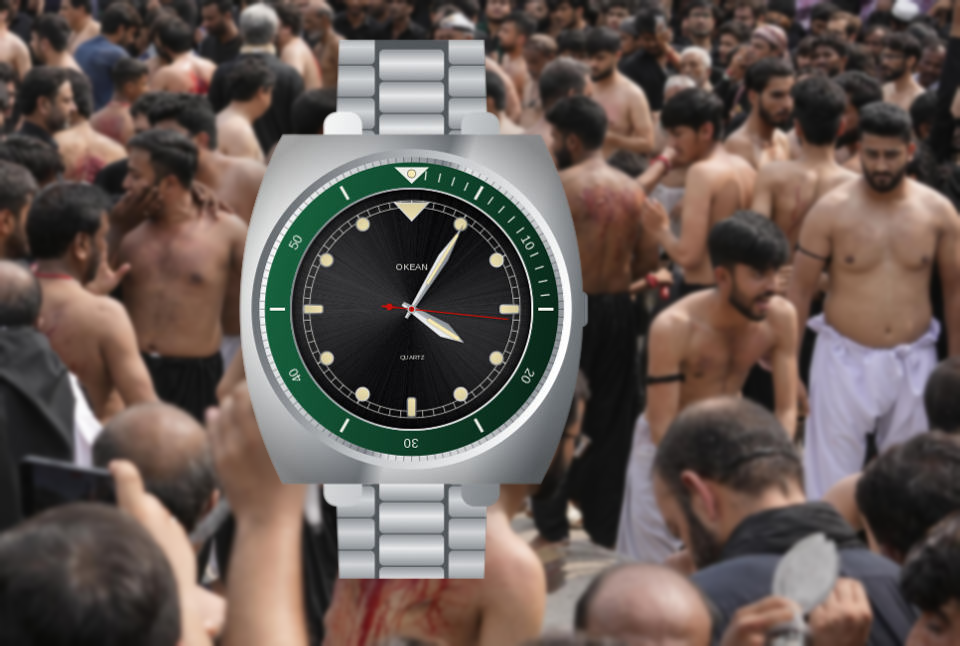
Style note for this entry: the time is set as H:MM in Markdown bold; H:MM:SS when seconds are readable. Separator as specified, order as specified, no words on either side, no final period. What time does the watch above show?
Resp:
**4:05:16**
